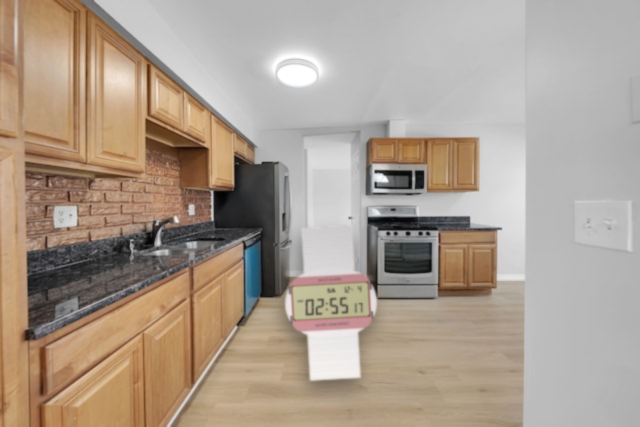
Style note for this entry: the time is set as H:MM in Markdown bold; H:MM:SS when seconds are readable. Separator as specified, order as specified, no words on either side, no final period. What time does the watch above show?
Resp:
**2:55**
